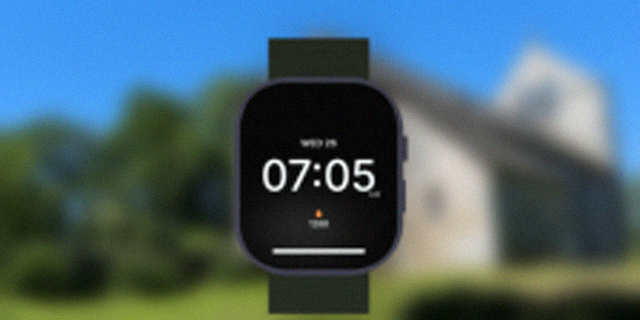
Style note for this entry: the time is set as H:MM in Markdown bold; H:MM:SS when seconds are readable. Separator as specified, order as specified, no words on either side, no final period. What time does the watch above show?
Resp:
**7:05**
